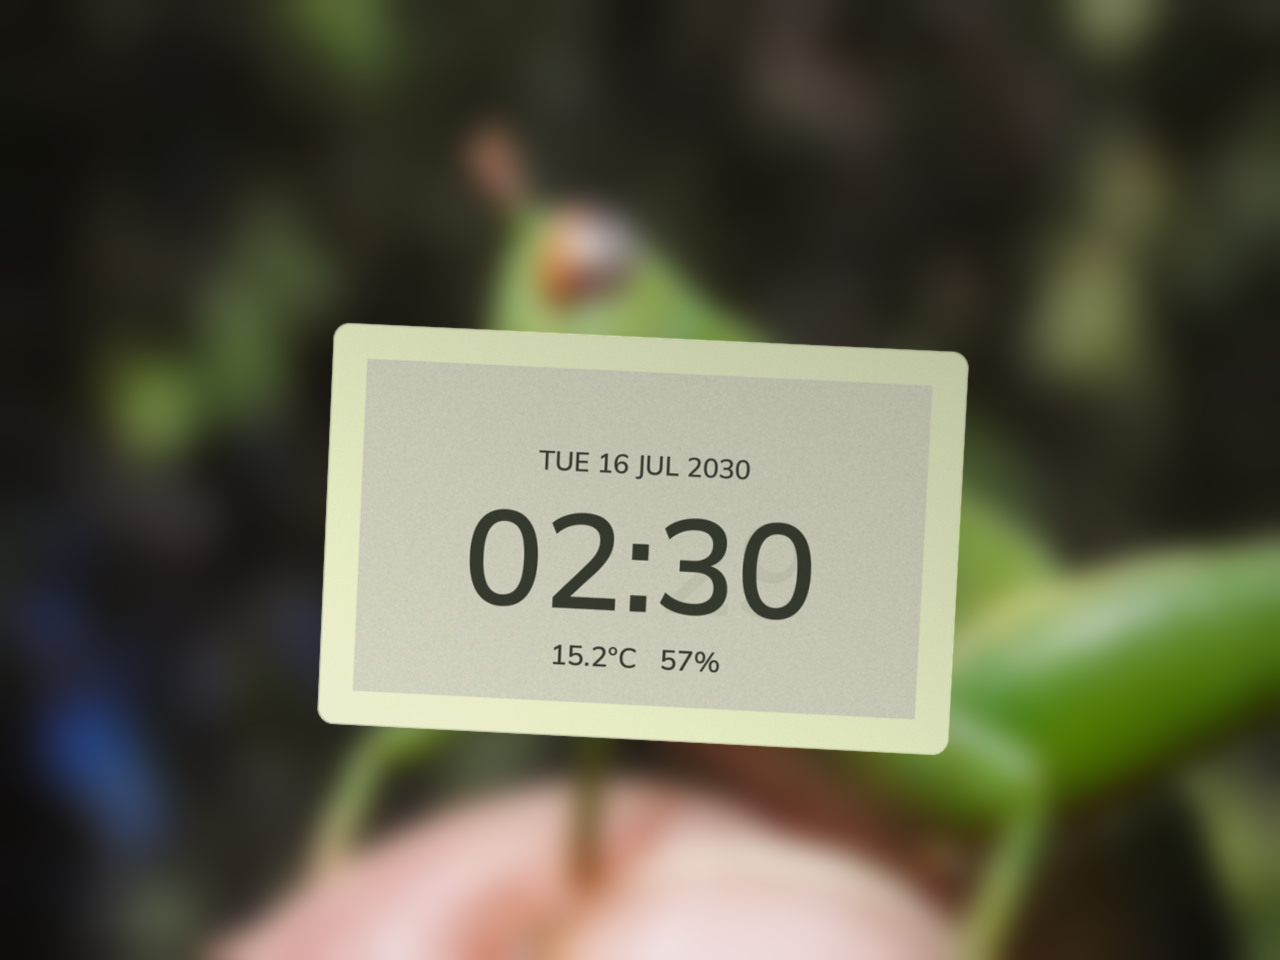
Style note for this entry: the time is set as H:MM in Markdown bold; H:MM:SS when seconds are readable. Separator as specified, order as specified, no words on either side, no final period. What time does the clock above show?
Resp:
**2:30**
